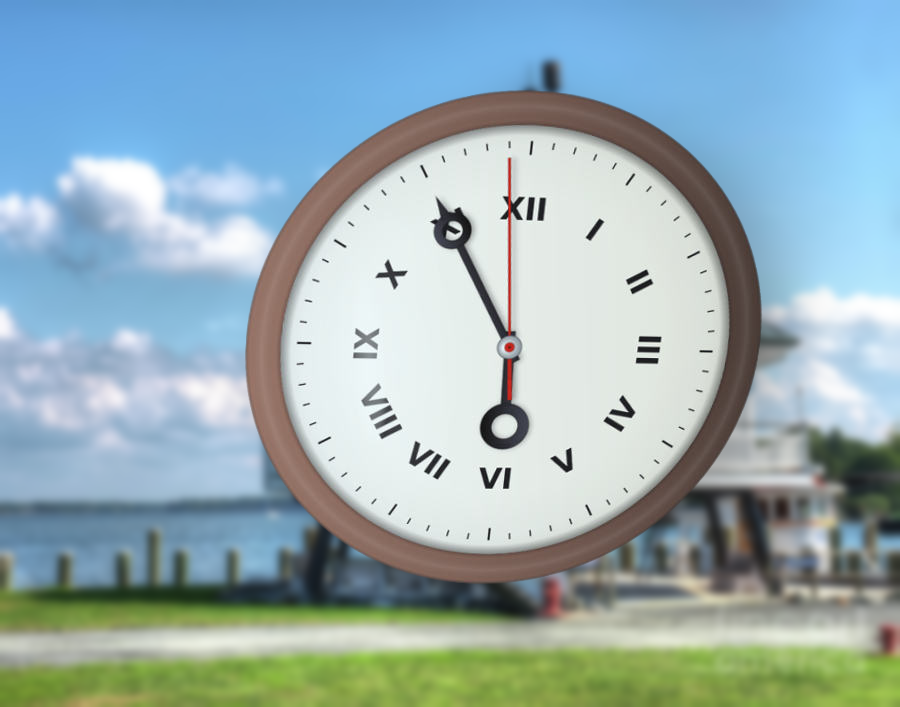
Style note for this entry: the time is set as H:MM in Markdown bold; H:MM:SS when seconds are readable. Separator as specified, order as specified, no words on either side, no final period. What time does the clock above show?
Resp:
**5:54:59**
